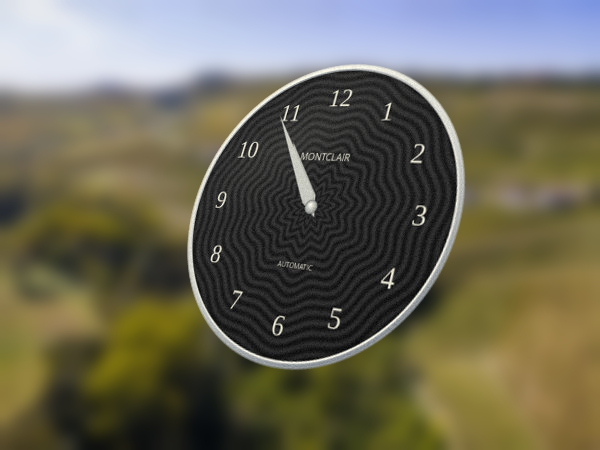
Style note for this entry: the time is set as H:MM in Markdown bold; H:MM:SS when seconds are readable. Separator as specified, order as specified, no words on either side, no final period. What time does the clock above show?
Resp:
**10:54**
